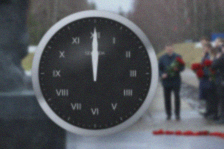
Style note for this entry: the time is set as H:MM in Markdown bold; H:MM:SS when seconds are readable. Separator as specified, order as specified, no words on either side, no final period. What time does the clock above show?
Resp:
**12:00**
